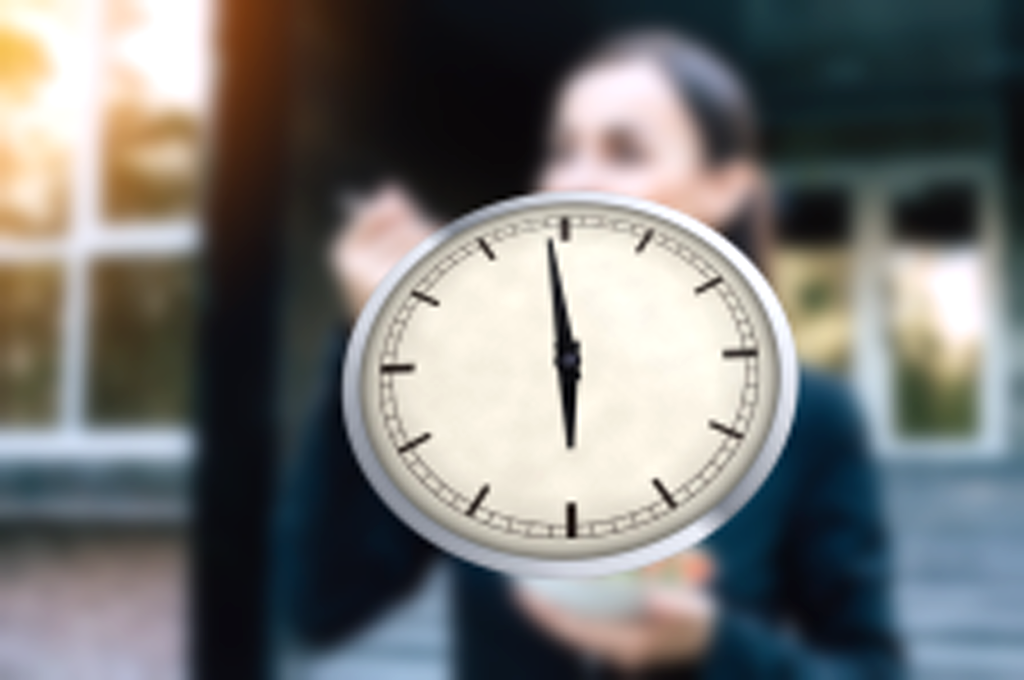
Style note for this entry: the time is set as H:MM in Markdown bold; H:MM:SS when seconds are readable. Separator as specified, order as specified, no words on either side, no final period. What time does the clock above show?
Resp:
**5:59**
